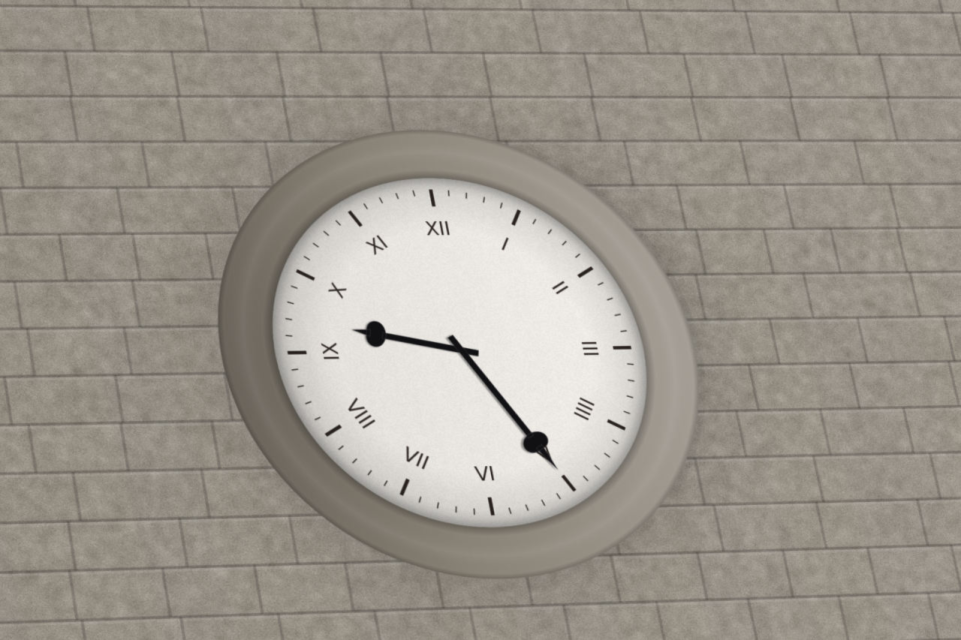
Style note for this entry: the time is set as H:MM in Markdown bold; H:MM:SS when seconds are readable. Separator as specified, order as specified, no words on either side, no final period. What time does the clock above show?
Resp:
**9:25**
